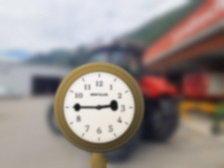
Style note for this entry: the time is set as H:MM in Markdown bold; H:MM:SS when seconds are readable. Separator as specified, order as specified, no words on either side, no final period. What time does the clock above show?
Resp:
**2:45**
